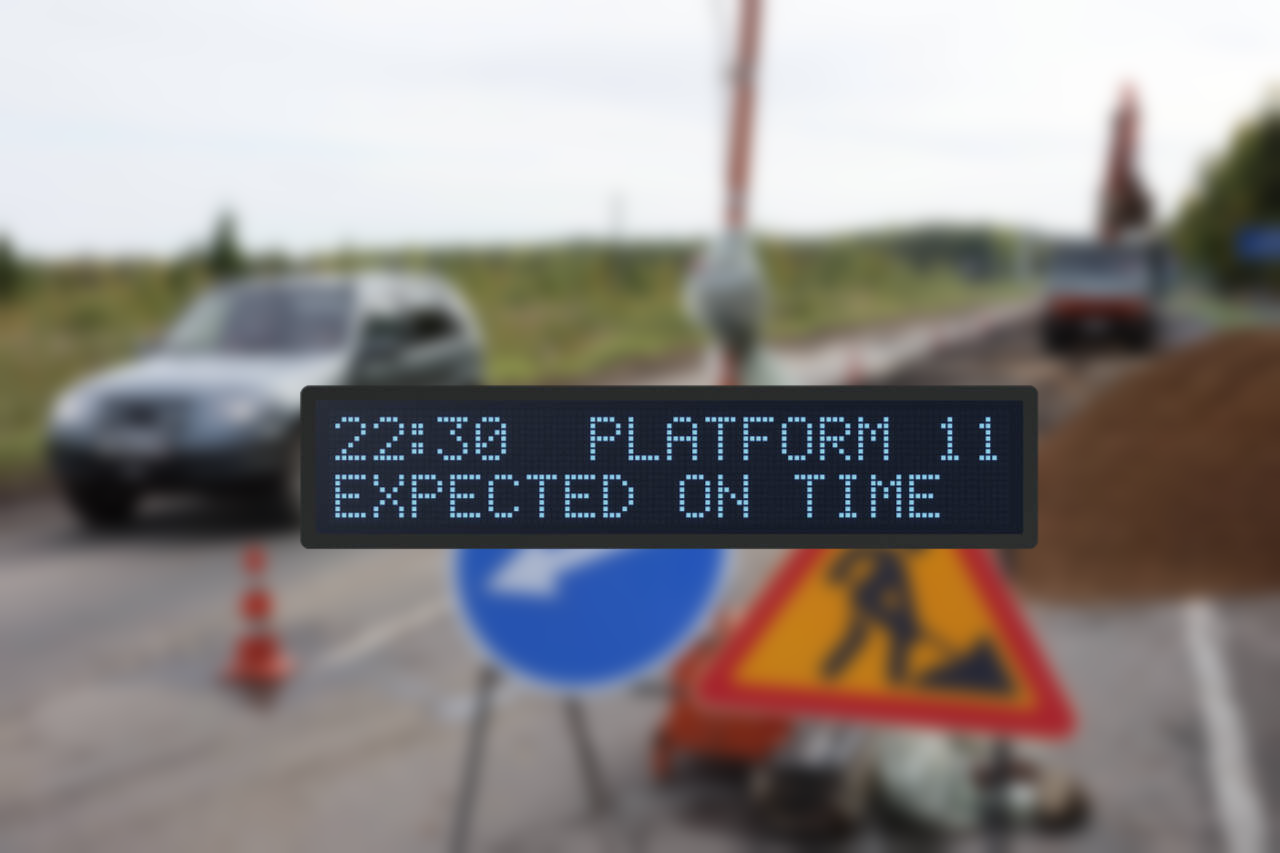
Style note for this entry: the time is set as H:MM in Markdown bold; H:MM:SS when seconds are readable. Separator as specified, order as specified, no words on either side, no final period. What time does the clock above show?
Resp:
**22:30**
